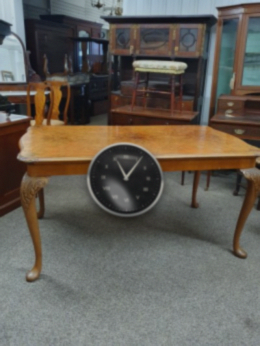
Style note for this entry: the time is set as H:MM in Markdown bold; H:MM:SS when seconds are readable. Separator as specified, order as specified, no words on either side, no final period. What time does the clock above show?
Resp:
**11:06**
